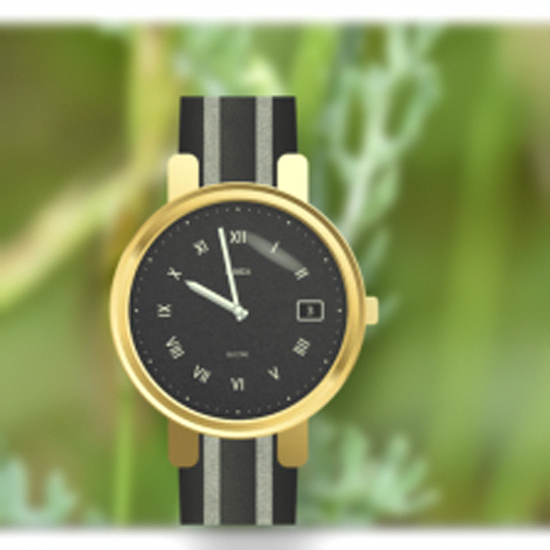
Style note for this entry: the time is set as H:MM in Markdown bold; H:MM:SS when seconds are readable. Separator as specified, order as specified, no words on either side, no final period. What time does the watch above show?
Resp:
**9:58**
